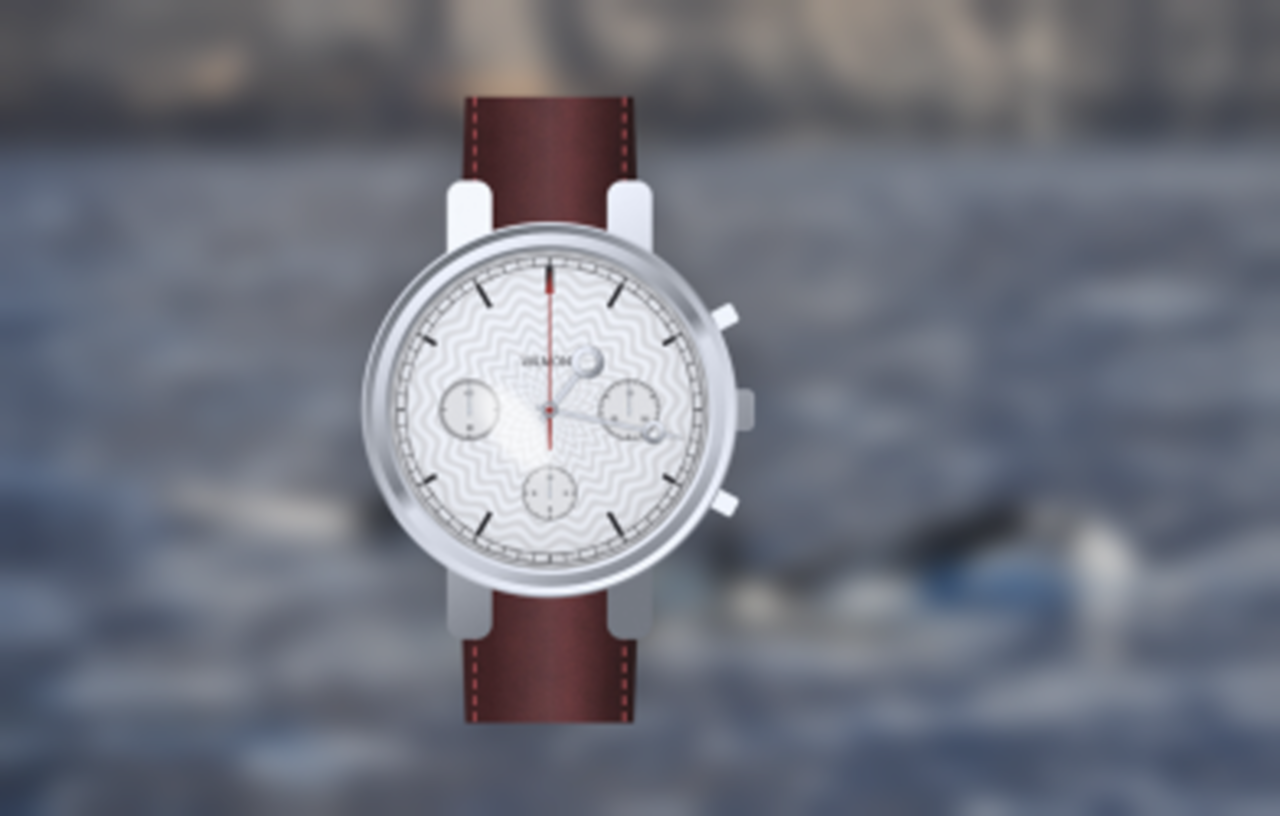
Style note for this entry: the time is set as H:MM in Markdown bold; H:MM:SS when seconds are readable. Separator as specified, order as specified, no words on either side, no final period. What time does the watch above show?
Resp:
**1:17**
